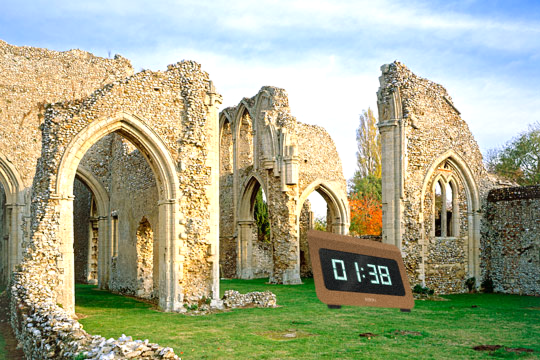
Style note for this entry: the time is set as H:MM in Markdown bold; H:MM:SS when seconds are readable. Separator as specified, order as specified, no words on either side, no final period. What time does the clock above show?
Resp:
**1:38**
